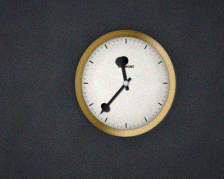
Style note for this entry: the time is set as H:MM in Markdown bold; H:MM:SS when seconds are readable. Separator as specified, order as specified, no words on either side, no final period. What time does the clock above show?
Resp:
**11:37**
